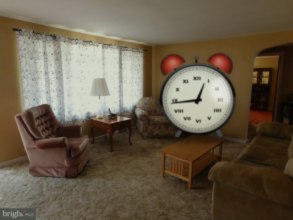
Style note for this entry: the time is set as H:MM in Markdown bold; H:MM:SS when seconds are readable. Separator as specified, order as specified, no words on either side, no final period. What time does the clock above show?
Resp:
**12:44**
